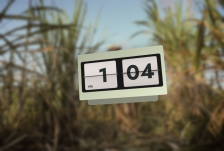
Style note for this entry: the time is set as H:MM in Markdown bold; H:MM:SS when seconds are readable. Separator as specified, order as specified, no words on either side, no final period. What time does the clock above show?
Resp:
**1:04**
